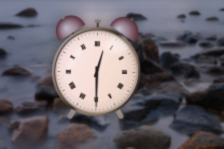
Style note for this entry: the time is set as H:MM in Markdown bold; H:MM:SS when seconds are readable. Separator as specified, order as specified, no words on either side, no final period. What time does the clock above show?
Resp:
**12:30**
